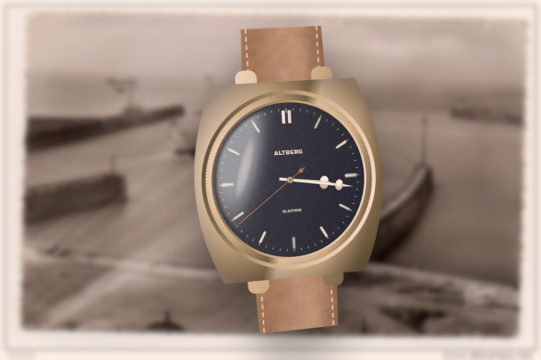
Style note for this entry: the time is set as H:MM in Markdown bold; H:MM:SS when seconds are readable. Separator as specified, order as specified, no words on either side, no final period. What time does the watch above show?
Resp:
**3:16:39**
